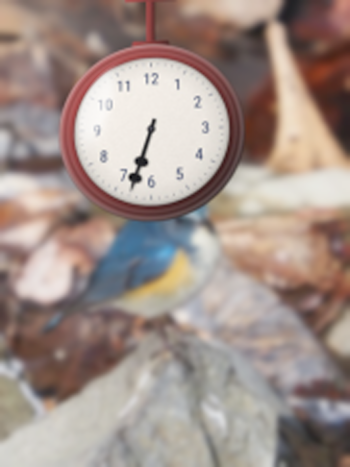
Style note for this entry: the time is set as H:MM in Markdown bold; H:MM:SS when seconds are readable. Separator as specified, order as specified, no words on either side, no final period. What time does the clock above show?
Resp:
**6:33**
